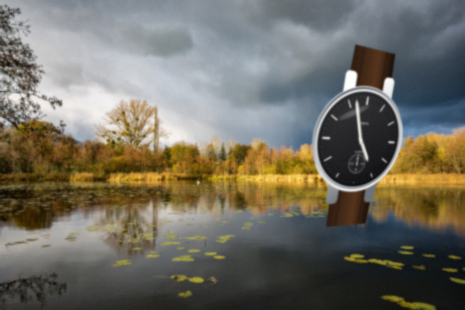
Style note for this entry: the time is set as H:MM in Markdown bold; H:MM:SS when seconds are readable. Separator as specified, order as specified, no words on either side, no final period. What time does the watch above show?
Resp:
**4:57**
